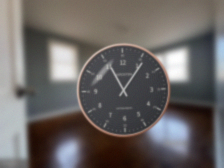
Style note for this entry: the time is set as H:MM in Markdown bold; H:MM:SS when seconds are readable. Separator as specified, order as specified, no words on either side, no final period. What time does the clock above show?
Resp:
**11:06**
